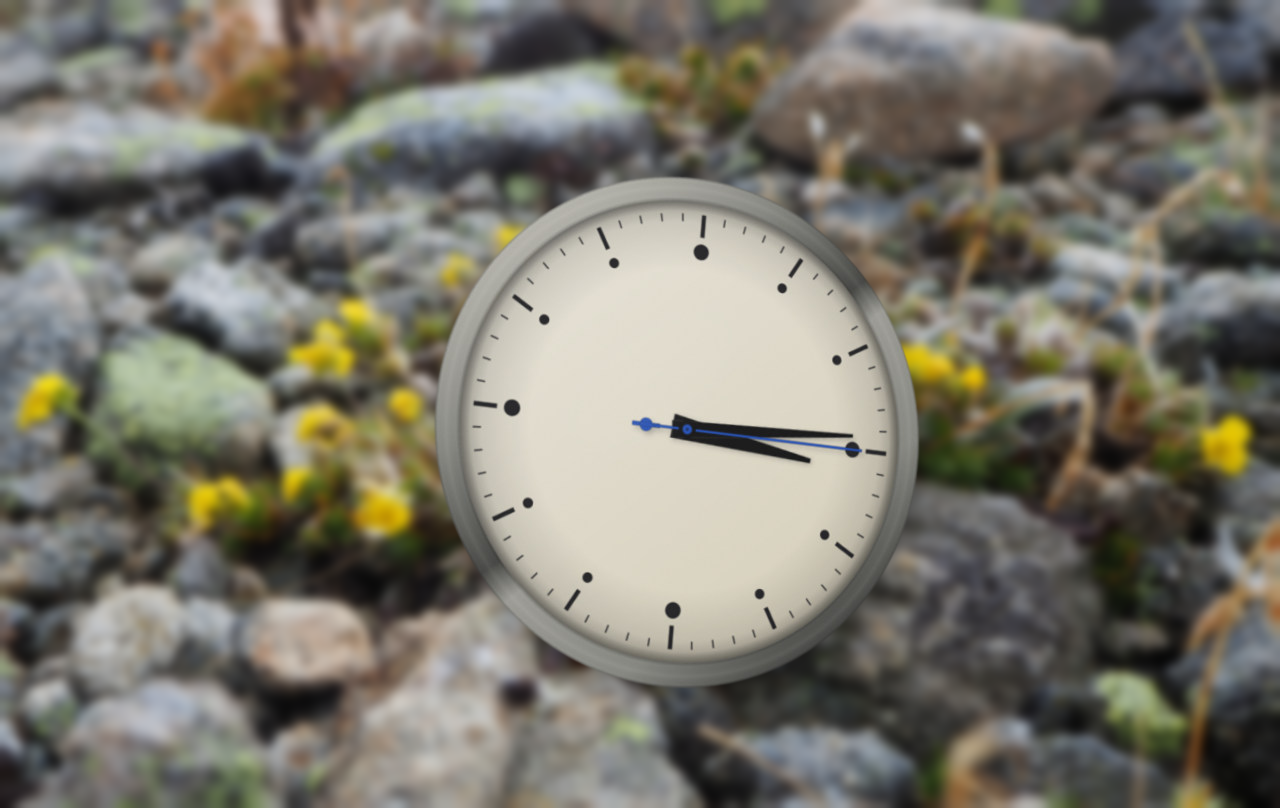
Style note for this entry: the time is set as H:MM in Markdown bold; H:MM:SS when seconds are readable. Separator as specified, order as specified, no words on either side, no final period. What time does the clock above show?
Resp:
**3:14:15**
